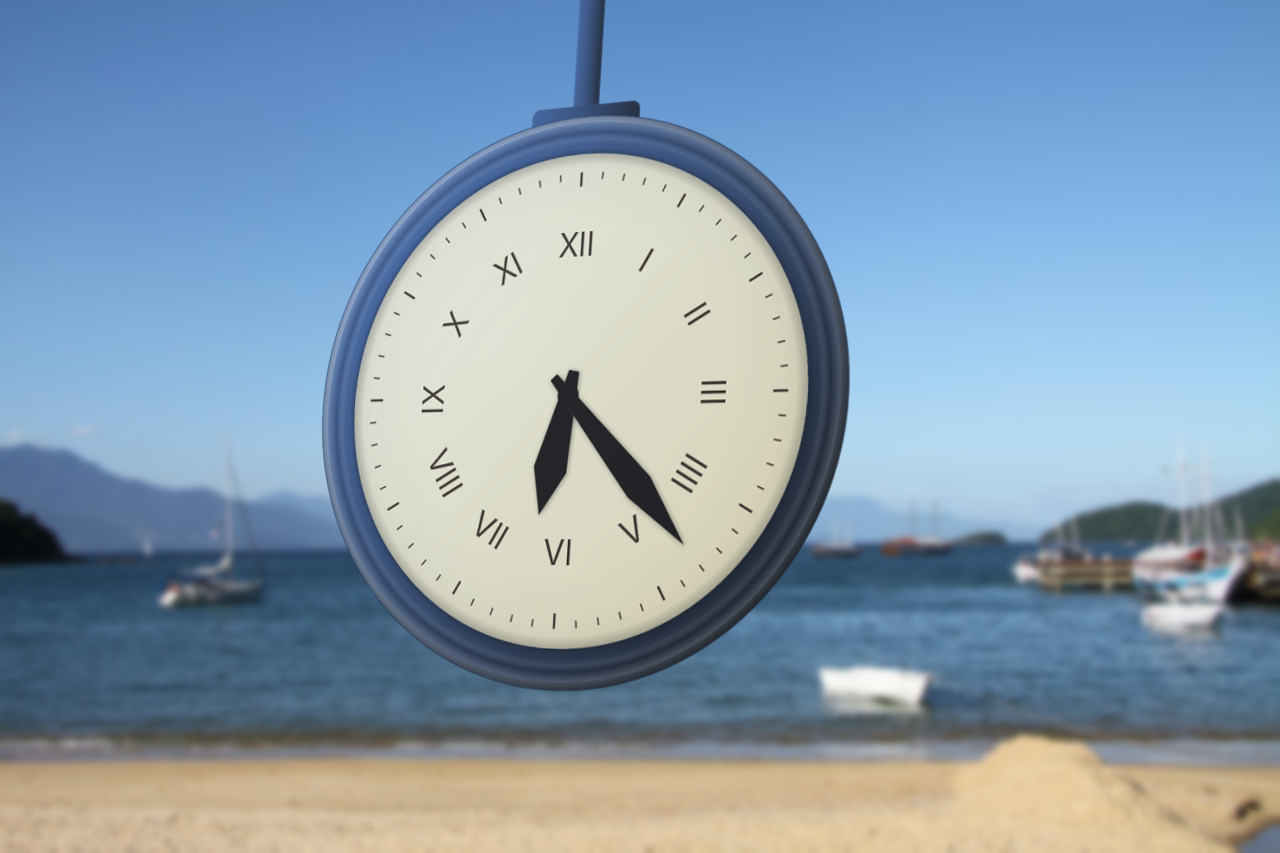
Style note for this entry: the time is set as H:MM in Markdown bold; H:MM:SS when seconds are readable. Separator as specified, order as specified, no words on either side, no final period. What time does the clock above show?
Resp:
**6:23**
